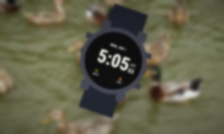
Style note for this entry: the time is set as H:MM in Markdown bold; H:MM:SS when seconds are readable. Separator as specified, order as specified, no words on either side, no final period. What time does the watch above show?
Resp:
**5:05**
